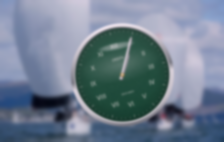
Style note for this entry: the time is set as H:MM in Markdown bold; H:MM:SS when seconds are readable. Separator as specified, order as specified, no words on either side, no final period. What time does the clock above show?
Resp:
**1:05**
